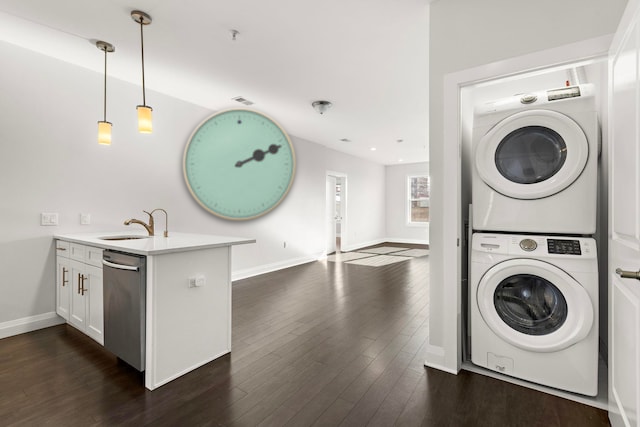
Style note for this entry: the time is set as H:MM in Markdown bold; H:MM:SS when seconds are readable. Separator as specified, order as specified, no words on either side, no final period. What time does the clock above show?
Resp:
**2:11**
